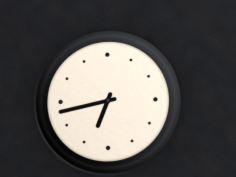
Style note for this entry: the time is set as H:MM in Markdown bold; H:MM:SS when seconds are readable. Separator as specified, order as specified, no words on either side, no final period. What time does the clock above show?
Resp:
**6:43**
